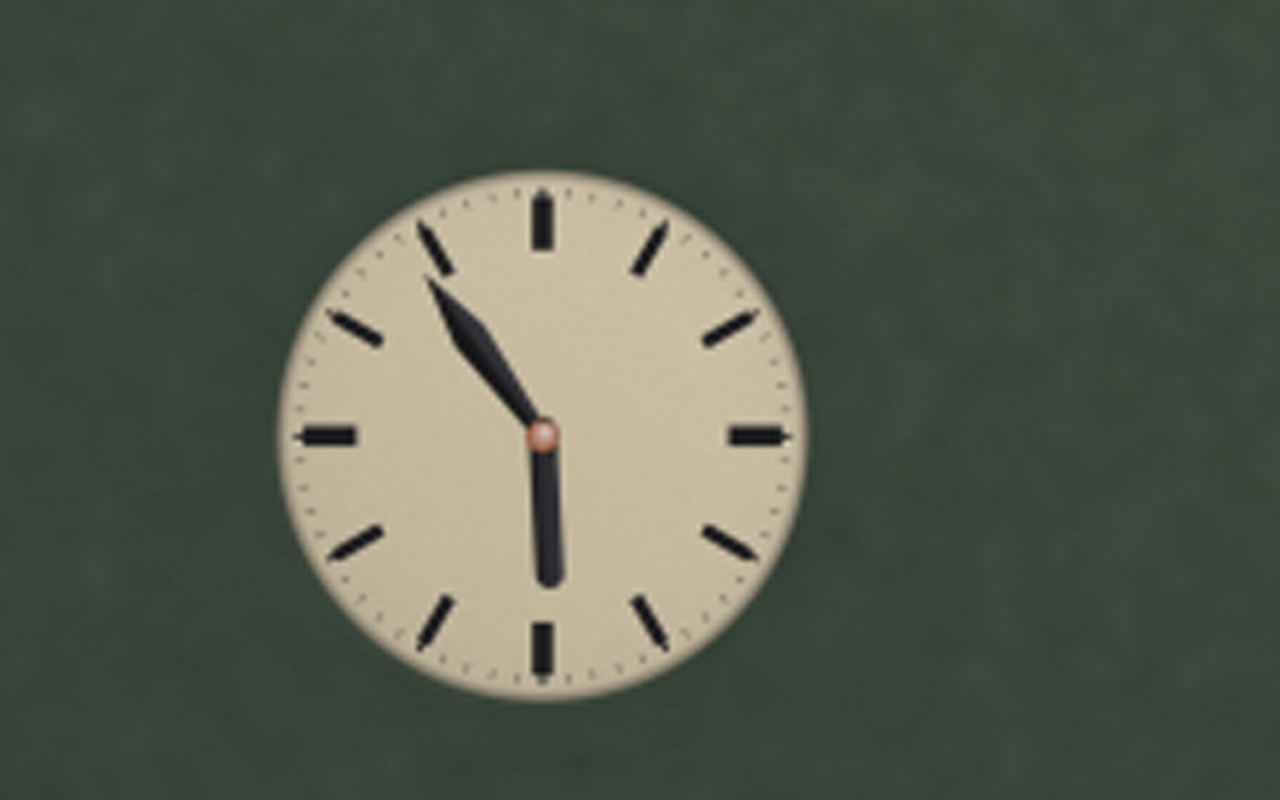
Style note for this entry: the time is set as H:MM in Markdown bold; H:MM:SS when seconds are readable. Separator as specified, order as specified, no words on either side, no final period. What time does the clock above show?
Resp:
**5:54**
